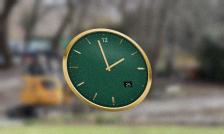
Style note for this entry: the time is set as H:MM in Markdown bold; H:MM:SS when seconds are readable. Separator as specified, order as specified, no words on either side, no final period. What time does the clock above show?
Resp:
**1:58**
